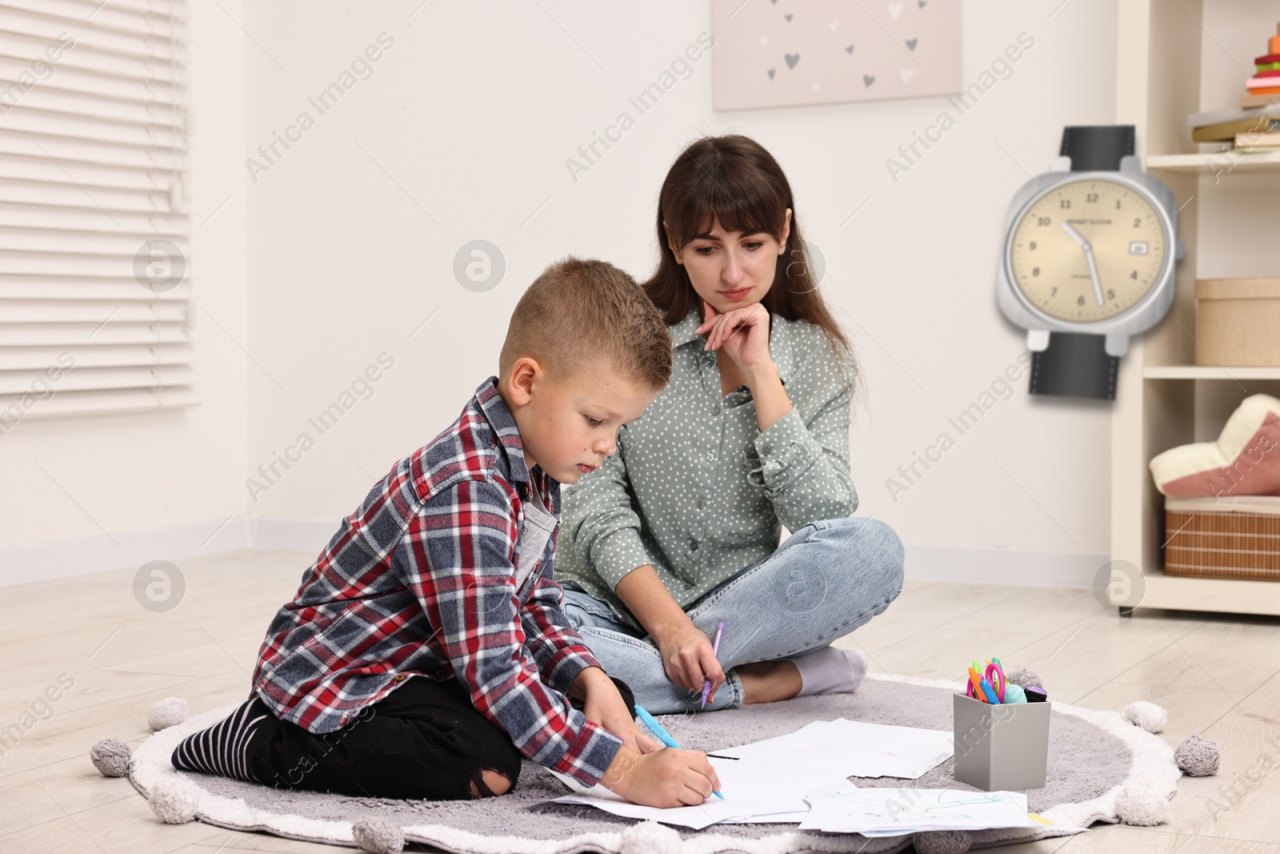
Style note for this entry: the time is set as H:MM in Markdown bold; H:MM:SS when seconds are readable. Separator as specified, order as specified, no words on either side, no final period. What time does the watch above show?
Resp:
**10:27**
